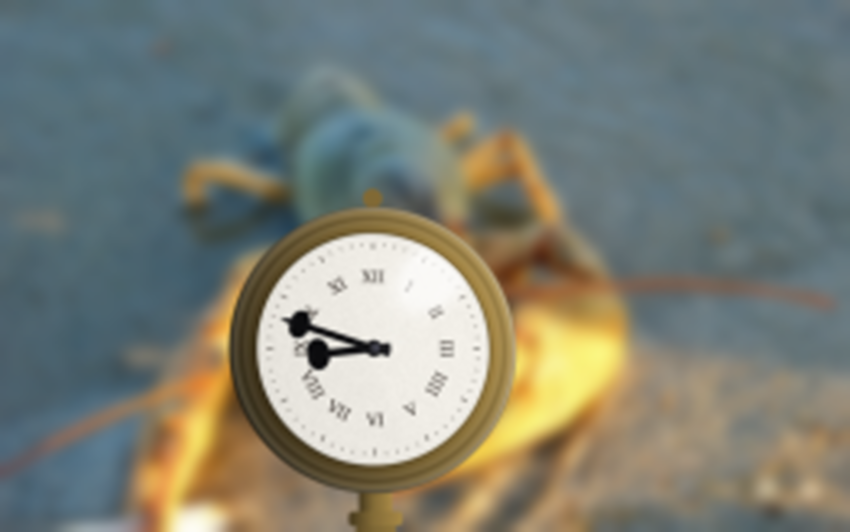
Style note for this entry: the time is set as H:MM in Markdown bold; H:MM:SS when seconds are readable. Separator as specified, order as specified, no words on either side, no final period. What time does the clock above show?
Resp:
**8:48**
